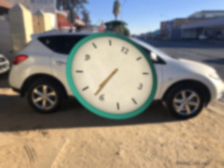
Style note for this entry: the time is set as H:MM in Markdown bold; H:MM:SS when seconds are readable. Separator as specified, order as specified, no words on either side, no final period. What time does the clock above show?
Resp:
**6:32**
